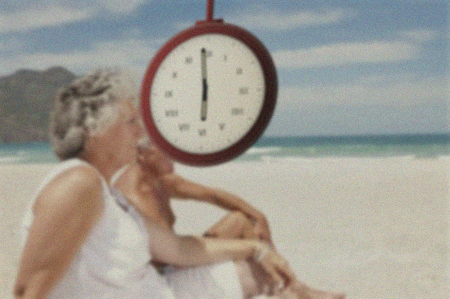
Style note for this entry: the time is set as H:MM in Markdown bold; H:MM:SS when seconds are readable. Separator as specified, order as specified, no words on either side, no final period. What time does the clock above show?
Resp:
**5:59**
